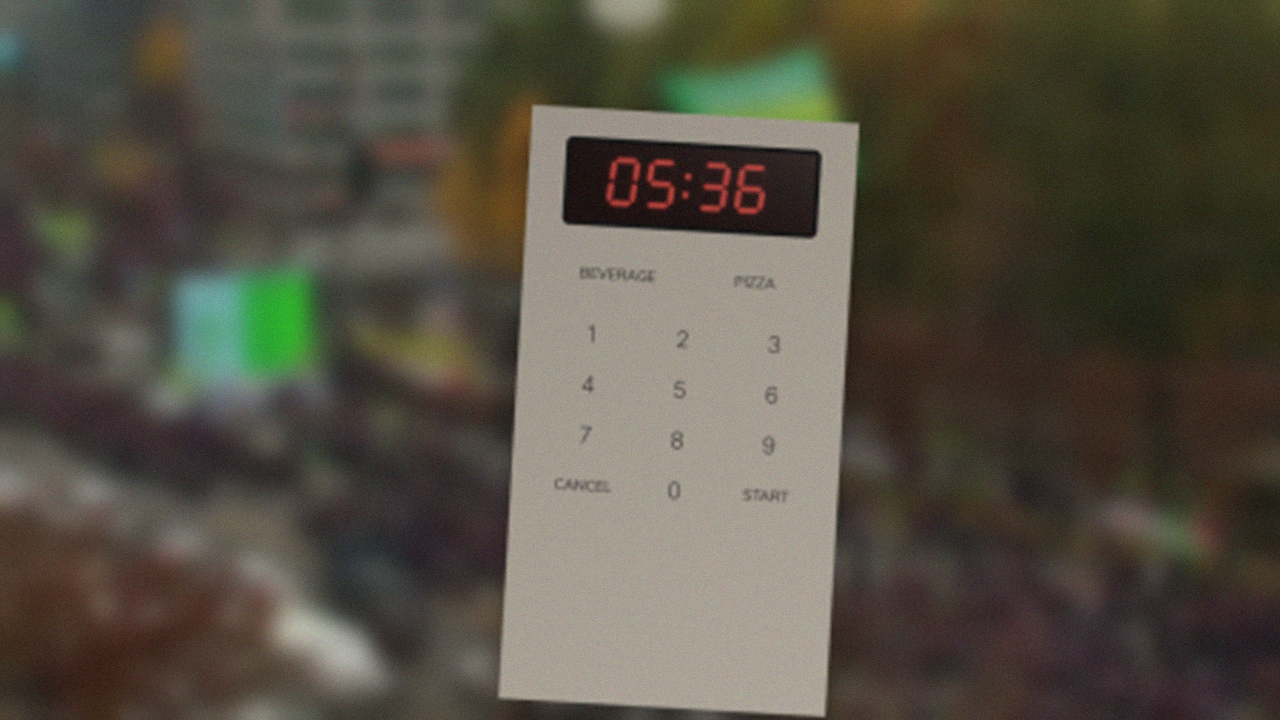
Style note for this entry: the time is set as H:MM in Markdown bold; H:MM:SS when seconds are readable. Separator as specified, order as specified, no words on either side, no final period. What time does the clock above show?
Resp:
**5:36**
